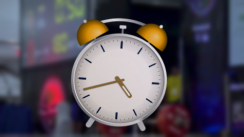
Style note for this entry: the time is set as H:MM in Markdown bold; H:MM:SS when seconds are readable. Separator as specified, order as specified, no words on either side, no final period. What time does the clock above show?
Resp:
**4:42**
